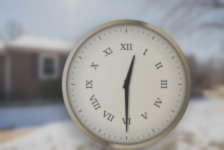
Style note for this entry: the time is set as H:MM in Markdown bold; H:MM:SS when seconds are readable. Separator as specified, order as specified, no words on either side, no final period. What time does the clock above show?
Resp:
**12:30**
